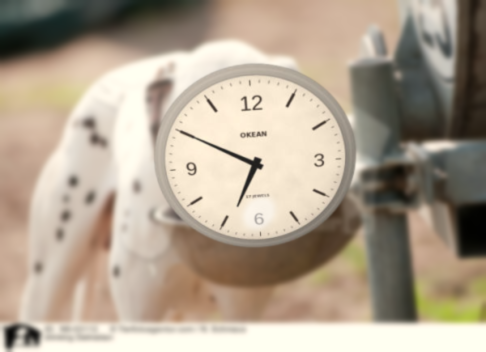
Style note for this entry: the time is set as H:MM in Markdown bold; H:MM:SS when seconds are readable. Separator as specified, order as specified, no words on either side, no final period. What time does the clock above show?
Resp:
**6:50**
